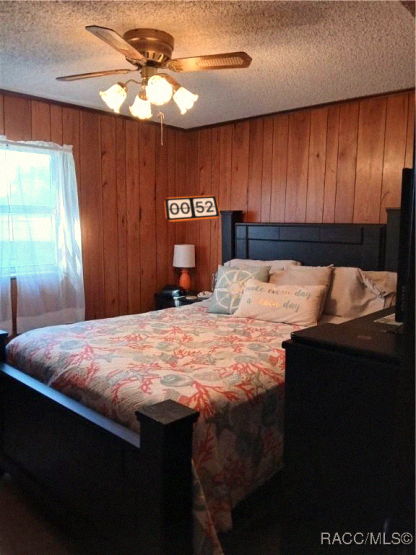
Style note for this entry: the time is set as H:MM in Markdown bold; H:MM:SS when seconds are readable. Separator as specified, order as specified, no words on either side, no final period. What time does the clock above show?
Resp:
**0:52**
